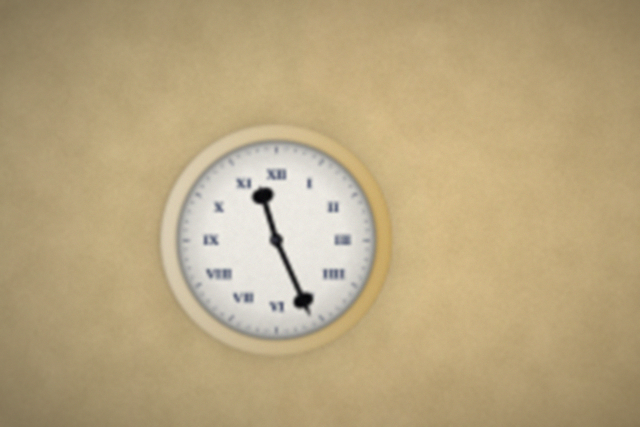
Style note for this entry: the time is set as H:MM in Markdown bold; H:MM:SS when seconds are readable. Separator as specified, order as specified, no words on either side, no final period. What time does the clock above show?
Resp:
**11:26**
